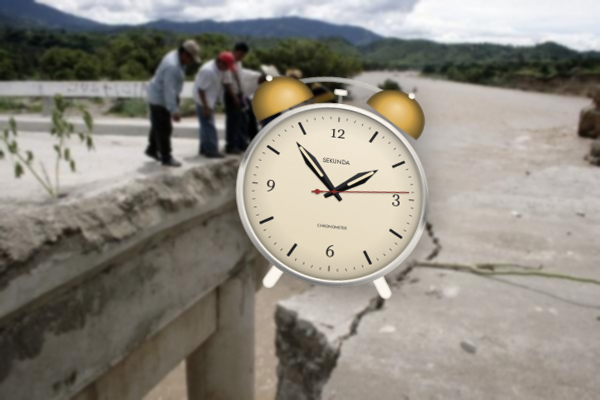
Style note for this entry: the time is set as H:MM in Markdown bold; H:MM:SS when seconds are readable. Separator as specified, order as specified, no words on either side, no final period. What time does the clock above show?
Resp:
**1:53:14**
